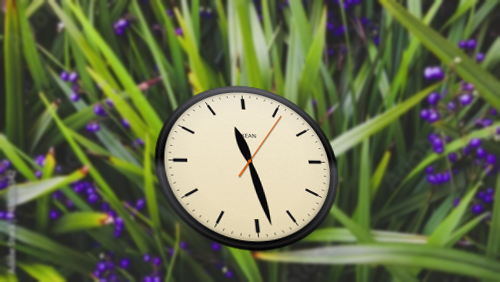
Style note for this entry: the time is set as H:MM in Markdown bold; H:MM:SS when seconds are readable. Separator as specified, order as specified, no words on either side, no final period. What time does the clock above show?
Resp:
**11:28:06**
